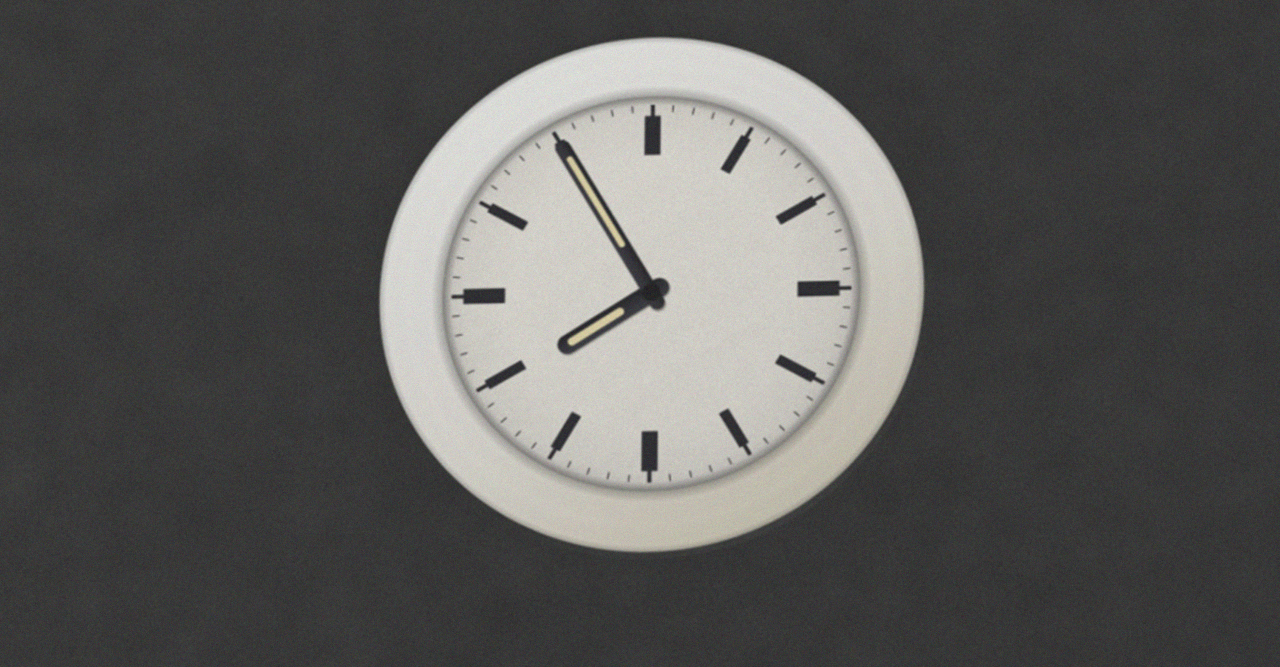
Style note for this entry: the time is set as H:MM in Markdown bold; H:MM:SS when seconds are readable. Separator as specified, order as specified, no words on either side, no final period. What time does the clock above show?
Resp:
**7:55**
